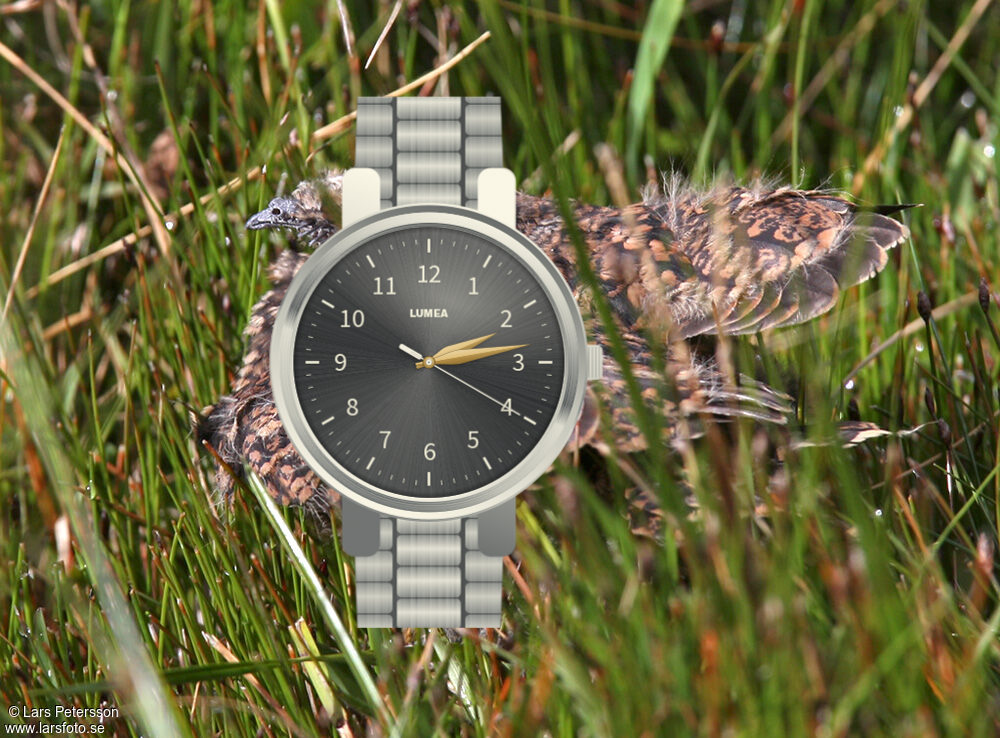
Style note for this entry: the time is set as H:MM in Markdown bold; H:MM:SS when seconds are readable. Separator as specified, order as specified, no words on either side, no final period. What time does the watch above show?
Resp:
**2:13:20**
